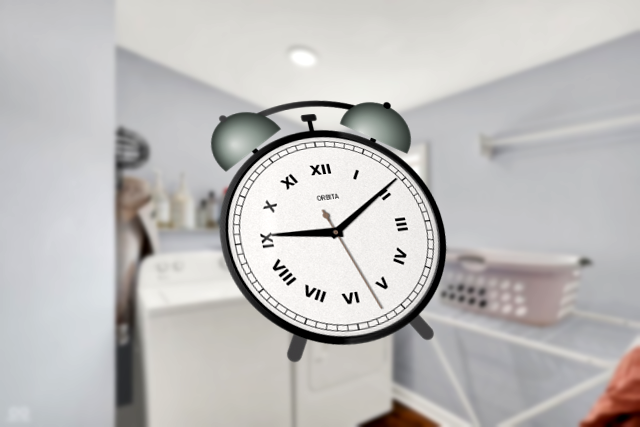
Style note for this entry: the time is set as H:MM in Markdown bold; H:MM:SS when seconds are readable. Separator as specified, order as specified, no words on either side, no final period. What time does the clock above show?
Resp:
**9:09:27**
